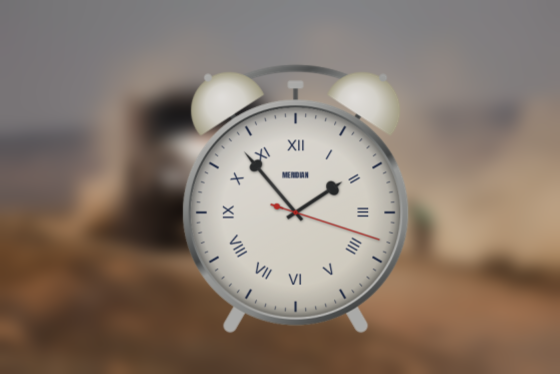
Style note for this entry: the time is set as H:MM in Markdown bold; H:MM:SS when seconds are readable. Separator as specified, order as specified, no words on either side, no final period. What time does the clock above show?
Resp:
**1:53:18**
